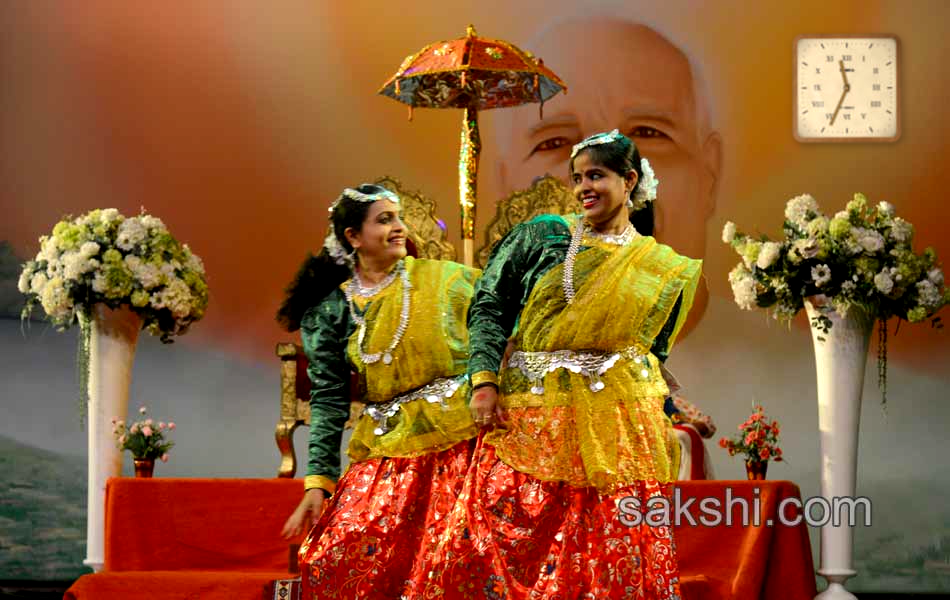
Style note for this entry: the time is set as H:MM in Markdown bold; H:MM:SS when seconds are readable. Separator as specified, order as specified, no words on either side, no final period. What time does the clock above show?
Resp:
**11:34**
